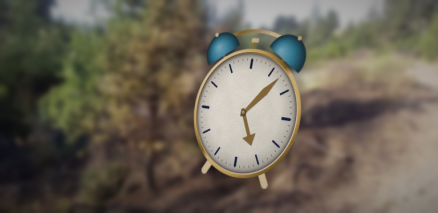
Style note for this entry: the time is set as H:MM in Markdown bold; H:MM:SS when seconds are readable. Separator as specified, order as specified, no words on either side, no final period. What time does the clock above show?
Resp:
**5:07**
